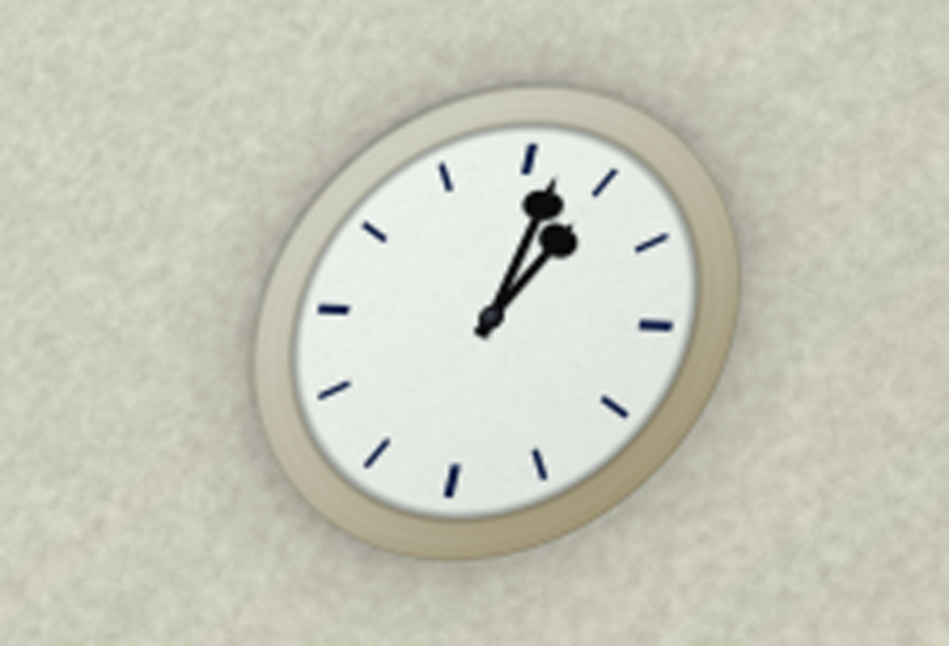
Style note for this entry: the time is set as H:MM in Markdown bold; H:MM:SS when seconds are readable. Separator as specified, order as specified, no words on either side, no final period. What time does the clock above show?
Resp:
**1:02**
